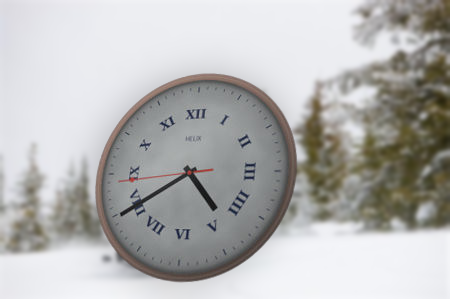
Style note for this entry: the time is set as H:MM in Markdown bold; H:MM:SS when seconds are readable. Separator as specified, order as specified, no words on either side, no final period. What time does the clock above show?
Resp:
**4:39:44**
